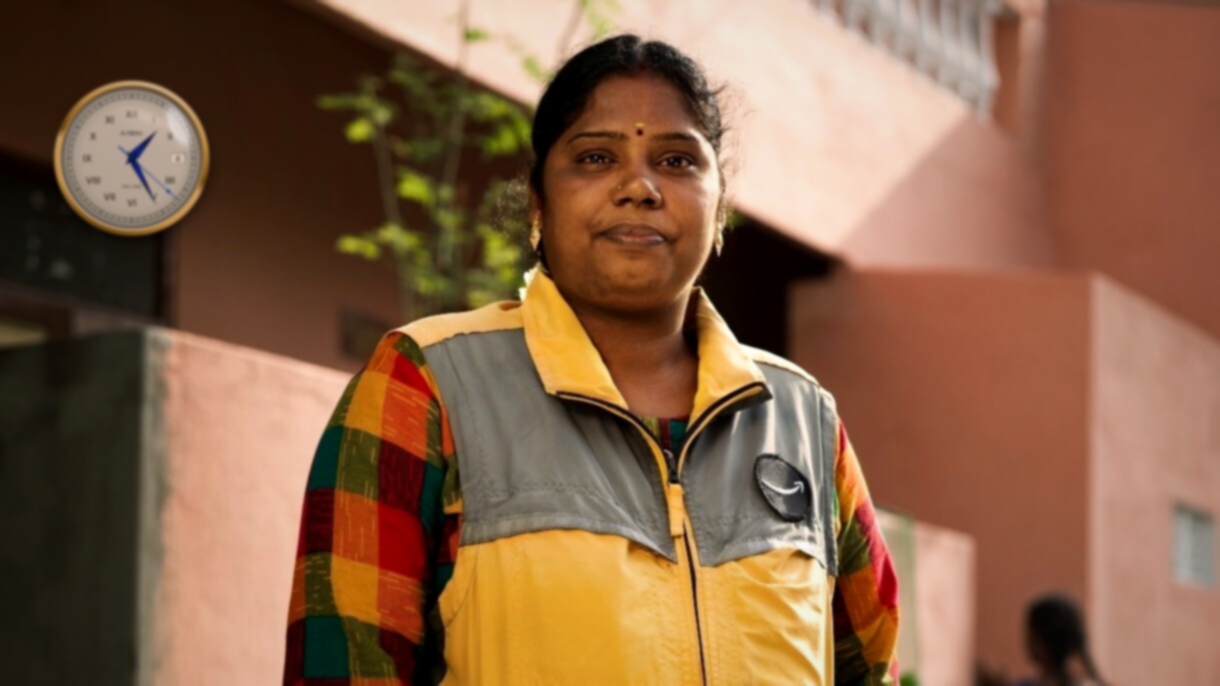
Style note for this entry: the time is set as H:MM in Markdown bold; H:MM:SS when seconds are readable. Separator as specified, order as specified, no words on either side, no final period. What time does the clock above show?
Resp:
**1:25:22**
